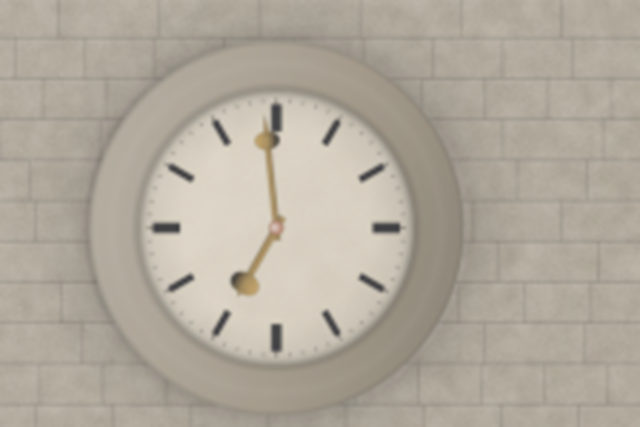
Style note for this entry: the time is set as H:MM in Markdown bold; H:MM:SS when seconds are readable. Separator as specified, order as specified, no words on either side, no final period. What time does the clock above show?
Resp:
**6:59**
